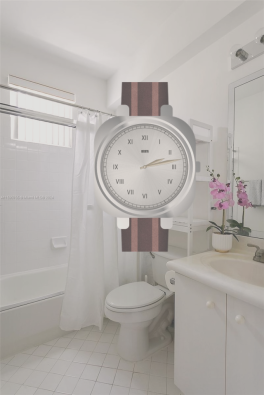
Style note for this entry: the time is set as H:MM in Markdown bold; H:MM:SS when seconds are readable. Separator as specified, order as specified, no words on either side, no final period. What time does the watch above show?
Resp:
**2:13**
